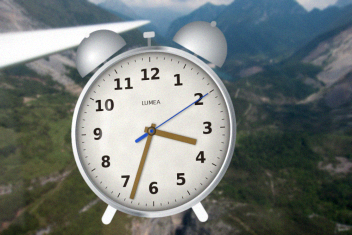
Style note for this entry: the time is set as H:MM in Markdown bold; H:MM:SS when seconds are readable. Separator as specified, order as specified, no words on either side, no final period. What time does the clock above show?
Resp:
**3:33:10**
